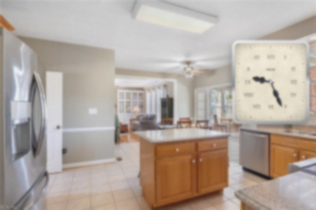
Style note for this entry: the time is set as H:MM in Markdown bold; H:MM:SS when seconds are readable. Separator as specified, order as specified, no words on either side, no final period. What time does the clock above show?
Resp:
**9:26**
